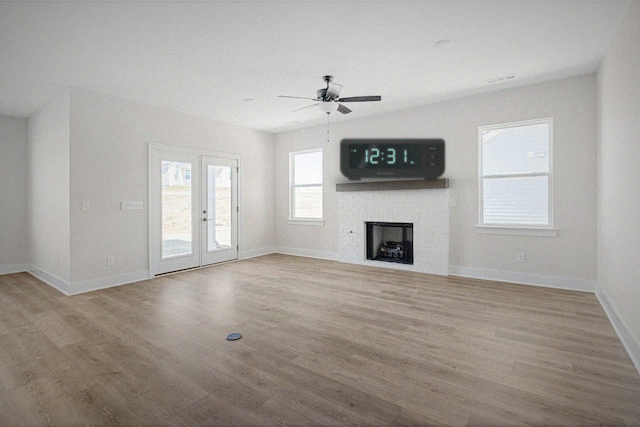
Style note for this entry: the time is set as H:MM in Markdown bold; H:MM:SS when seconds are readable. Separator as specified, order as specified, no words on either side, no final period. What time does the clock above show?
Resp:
**12:31**
